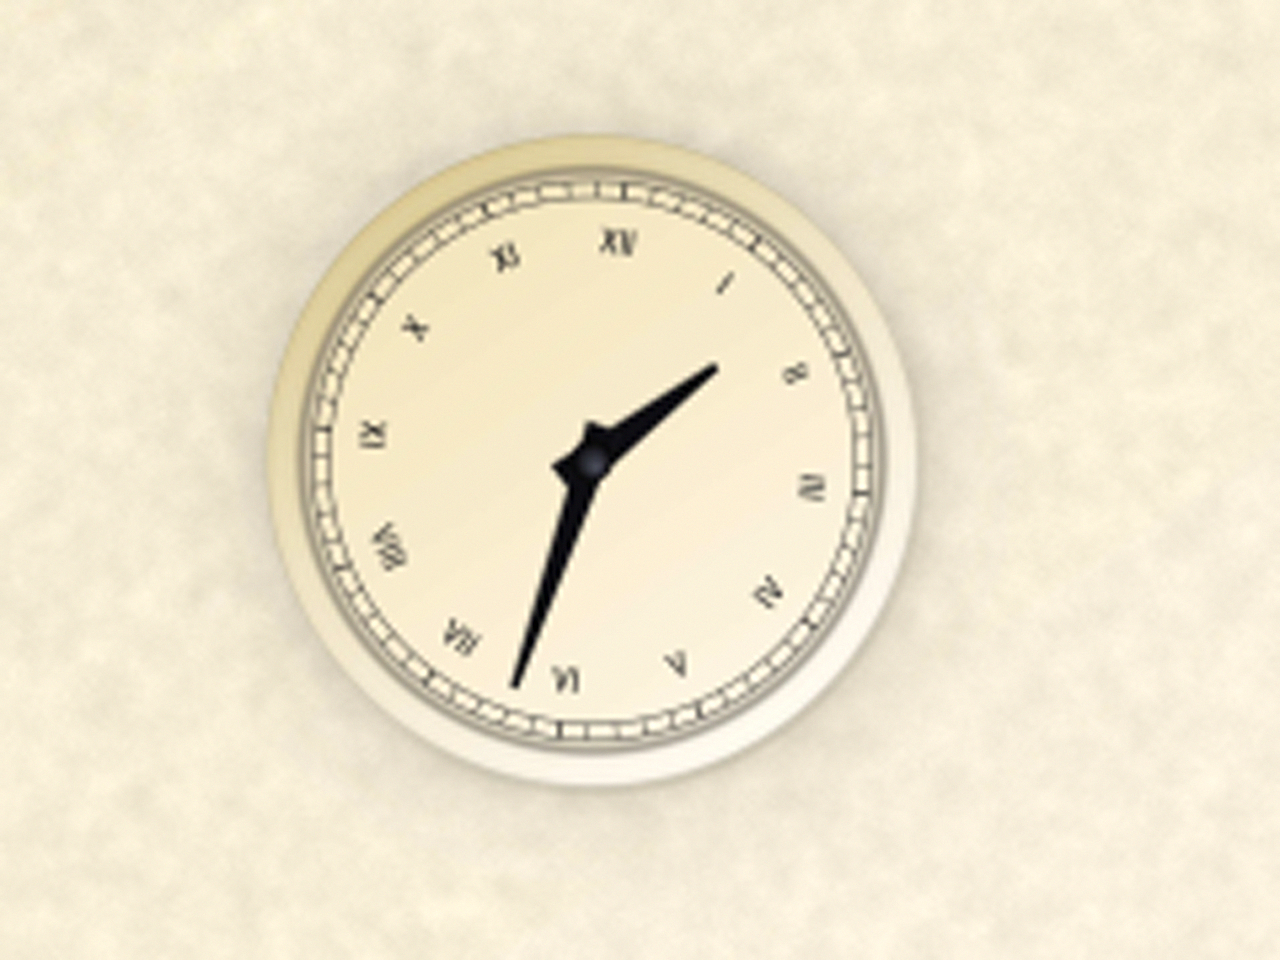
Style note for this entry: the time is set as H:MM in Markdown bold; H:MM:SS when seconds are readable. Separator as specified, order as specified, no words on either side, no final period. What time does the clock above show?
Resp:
**1:32**
